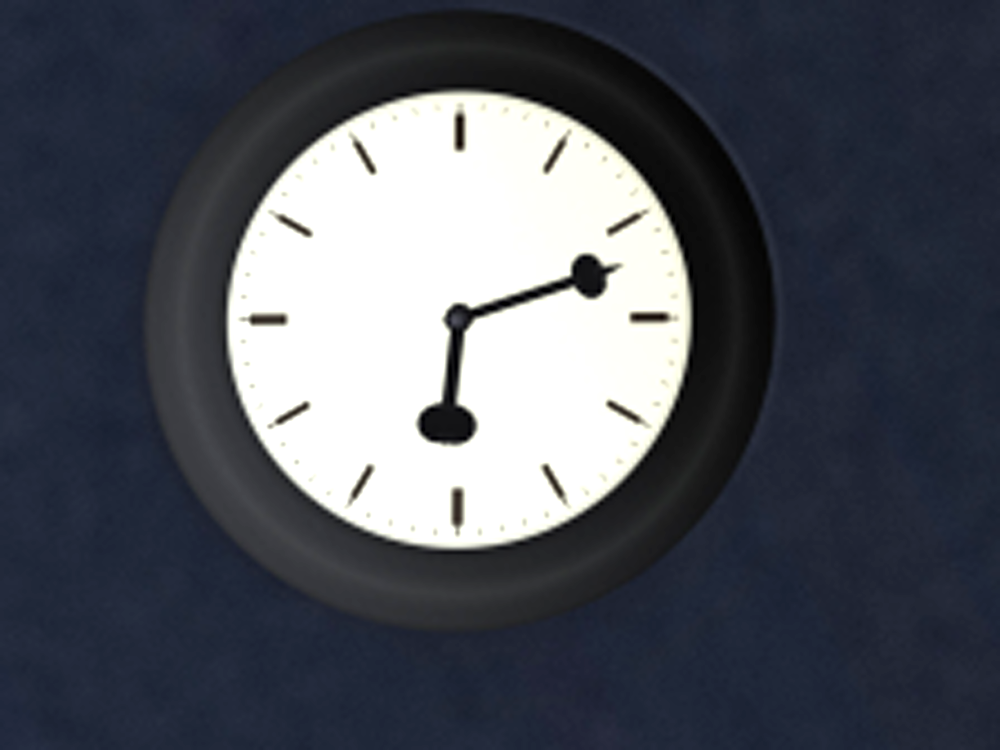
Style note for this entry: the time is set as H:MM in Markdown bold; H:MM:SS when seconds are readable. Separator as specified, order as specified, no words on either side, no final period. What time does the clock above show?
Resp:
**6:12**
